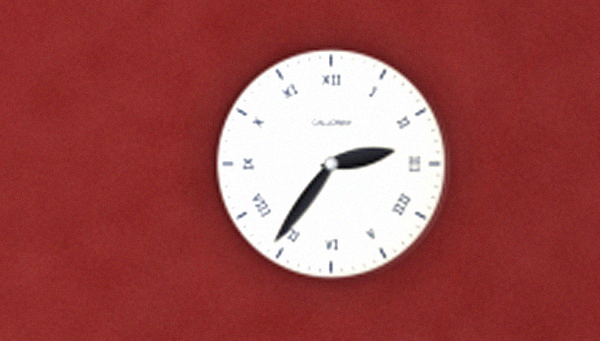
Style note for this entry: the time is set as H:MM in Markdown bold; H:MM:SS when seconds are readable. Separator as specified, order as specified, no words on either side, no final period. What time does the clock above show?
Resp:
**2:36**
